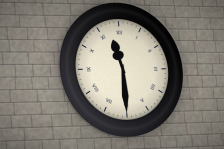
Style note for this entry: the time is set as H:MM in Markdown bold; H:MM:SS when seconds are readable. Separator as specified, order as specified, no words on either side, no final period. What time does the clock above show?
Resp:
**11:30**
